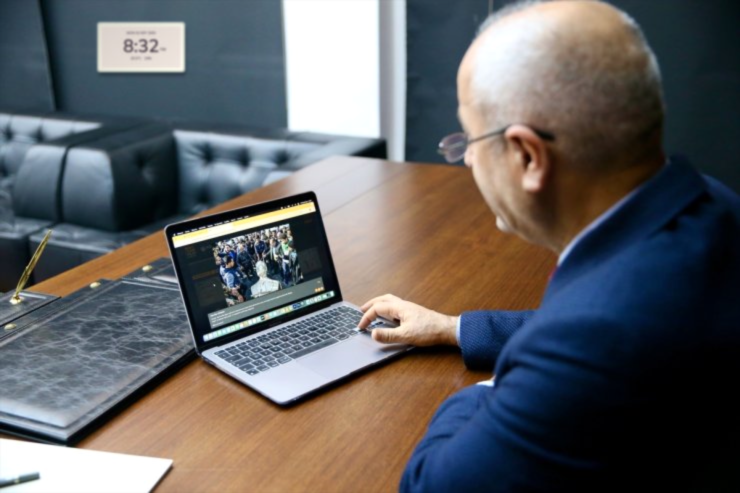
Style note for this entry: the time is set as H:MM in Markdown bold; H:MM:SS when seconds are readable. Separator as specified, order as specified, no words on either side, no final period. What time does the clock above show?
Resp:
**8:32**
